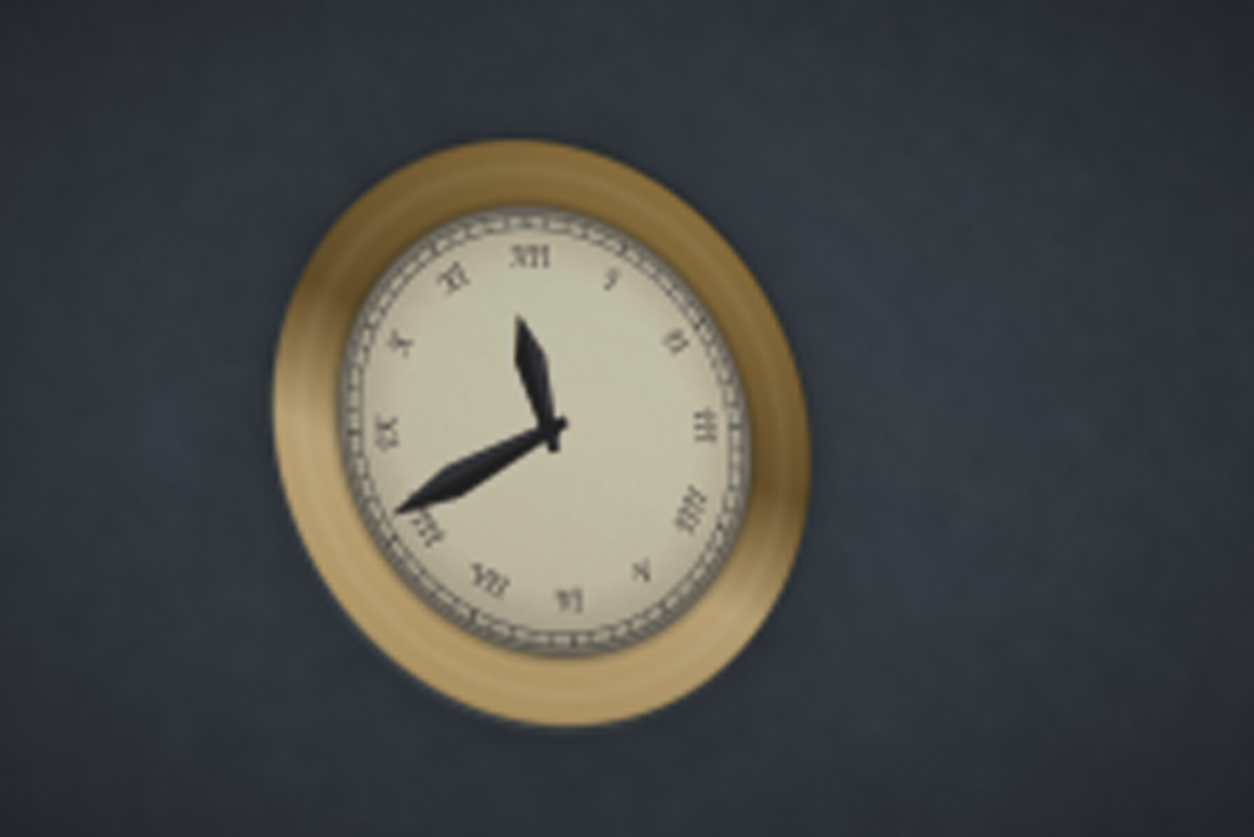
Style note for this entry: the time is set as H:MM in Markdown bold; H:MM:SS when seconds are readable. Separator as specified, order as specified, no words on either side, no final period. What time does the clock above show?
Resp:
**11:41**
